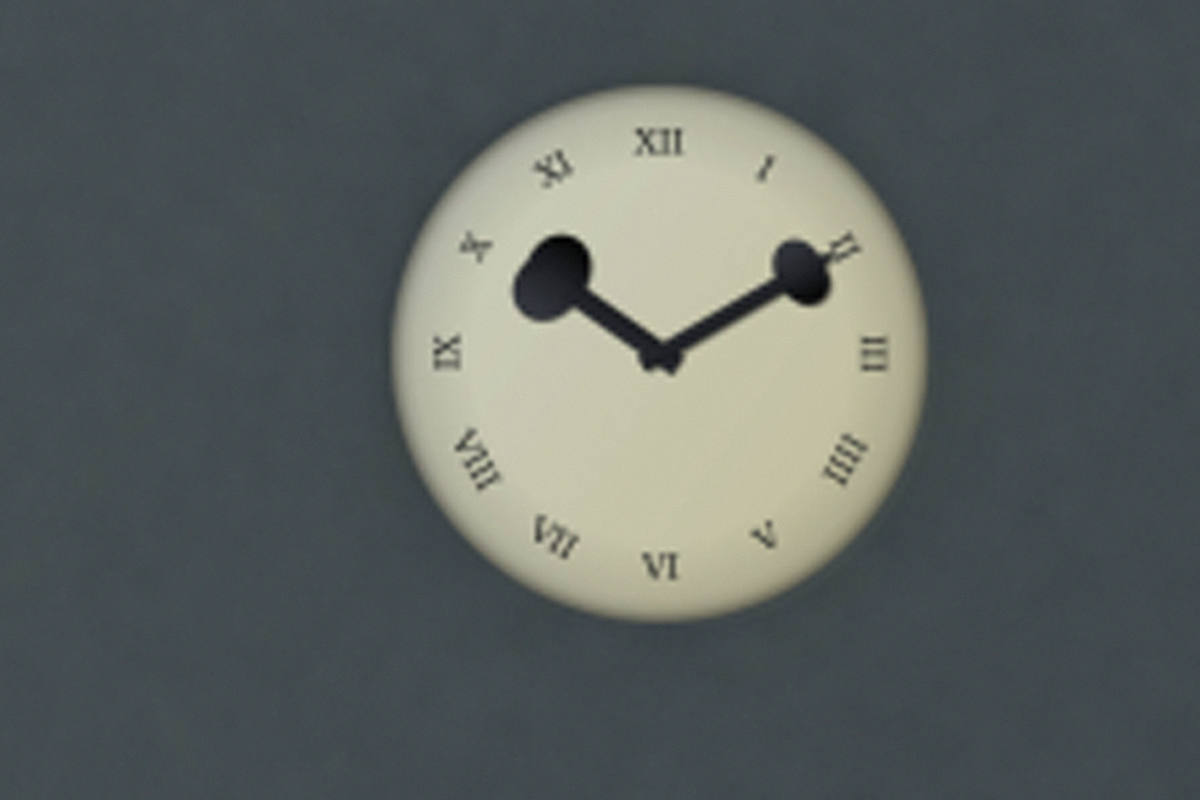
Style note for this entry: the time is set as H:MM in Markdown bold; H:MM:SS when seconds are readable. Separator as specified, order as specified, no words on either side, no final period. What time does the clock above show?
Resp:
**10:10**
